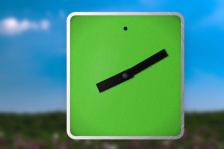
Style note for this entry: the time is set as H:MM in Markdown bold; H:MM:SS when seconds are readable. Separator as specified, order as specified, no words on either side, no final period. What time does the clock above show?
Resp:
**8:10**
